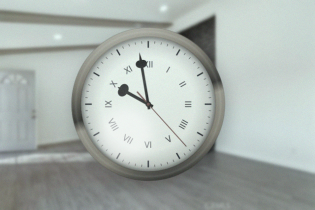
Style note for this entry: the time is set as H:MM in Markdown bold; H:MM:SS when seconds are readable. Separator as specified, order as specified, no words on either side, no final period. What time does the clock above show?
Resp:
**9:58:23**
